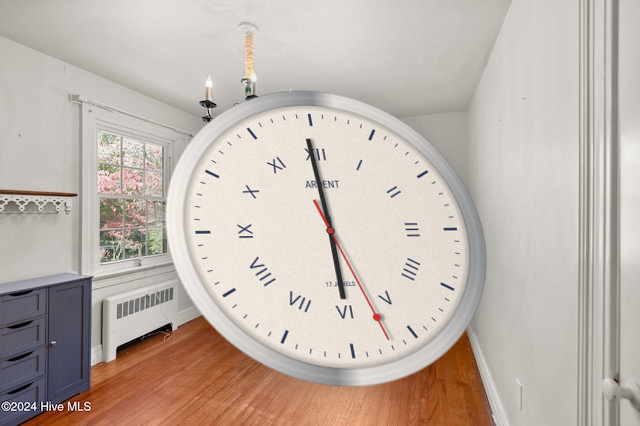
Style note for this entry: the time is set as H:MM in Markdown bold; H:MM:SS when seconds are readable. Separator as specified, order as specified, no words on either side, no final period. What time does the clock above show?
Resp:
**5:59:27**
